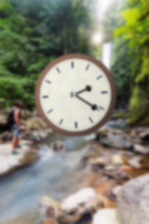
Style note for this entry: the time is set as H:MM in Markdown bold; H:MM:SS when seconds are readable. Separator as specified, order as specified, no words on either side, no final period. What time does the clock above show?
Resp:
**2:21**
